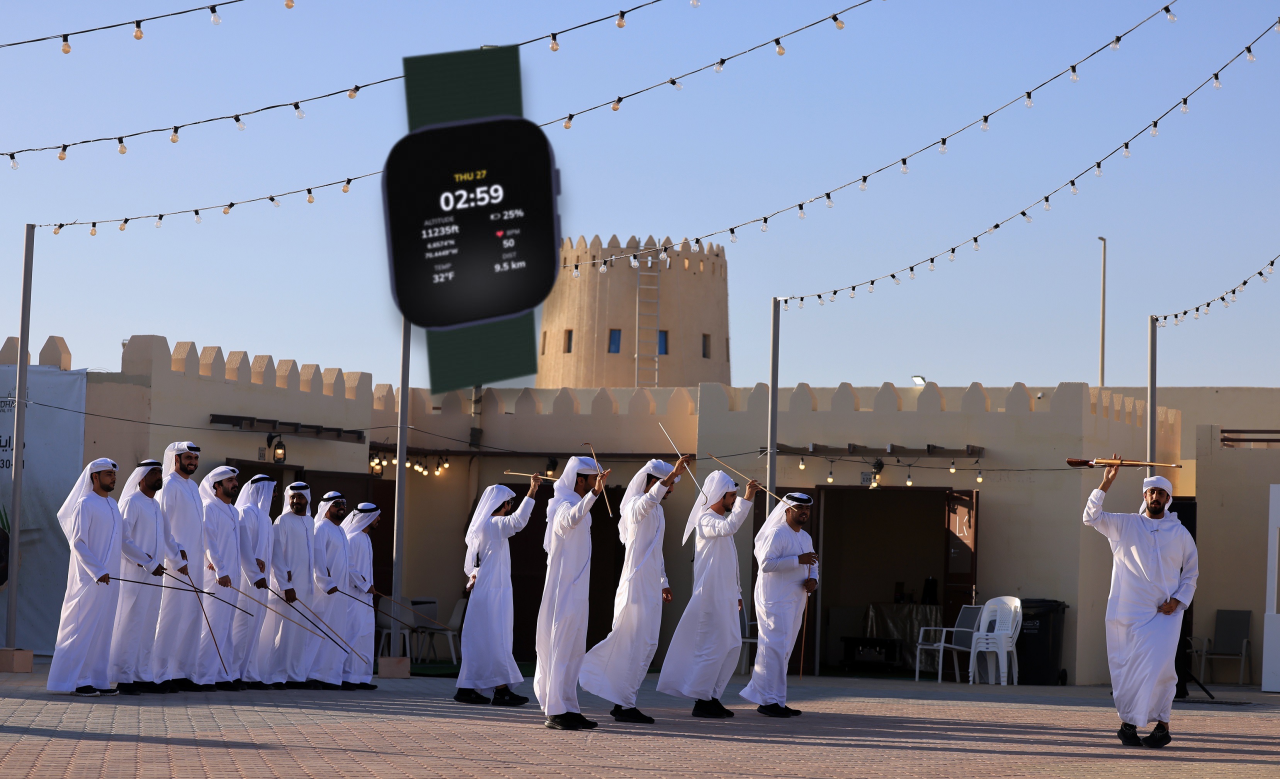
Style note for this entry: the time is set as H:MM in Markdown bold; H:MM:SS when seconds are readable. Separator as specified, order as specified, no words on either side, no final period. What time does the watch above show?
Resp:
**2:59**
